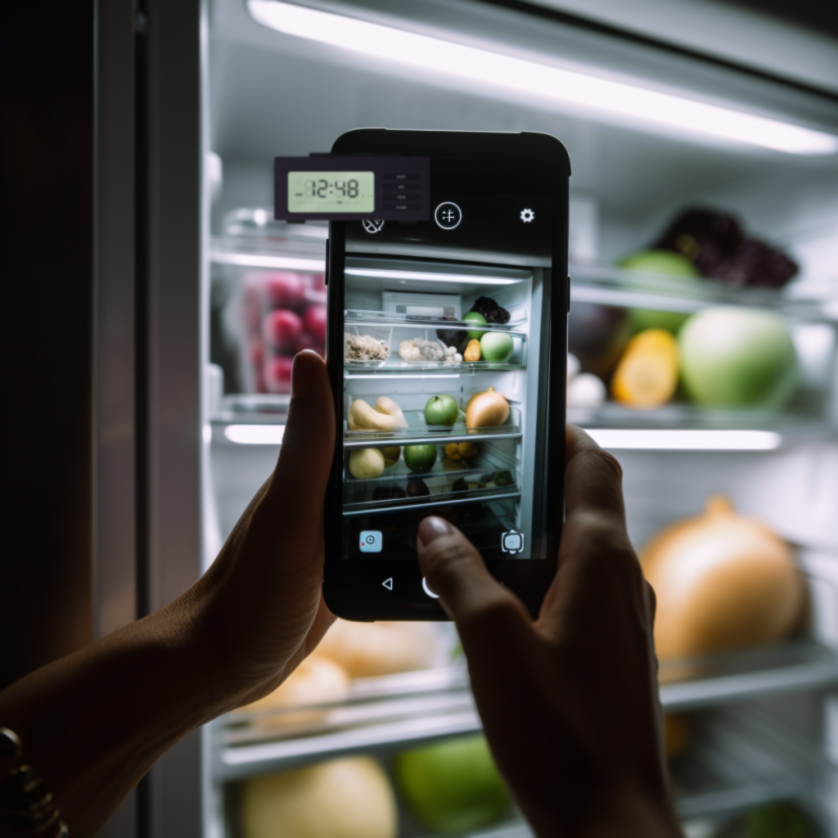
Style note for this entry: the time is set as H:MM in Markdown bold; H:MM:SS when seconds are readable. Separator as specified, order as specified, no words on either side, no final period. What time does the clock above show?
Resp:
**12:48**
